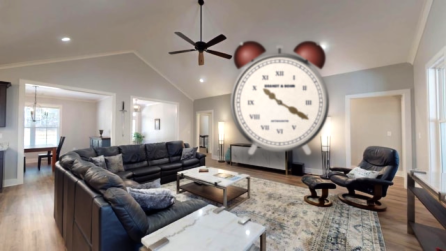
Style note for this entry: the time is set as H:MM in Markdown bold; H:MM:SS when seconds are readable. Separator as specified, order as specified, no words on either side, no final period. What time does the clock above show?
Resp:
**10:20**
